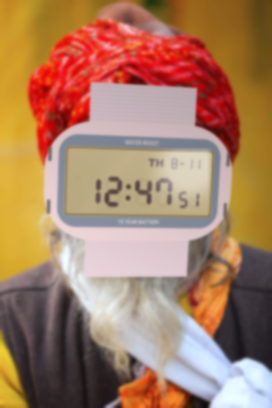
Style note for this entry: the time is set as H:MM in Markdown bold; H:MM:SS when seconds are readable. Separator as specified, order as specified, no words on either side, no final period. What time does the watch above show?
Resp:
**12:47:51**
